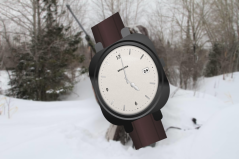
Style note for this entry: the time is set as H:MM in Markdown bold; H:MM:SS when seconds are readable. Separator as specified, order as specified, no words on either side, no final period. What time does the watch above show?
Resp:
**5:01**
